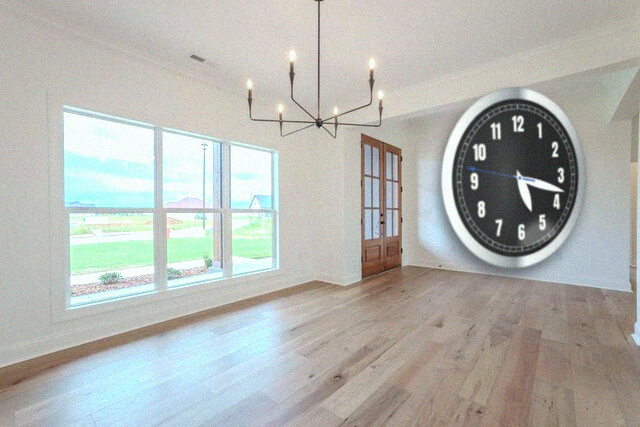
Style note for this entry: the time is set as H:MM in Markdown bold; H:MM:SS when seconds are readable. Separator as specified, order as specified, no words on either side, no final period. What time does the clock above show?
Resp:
**5:17:47**
